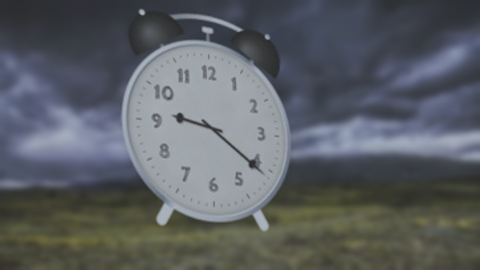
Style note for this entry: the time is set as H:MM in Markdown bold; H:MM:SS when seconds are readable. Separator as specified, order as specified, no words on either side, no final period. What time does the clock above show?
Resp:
**9:21**
